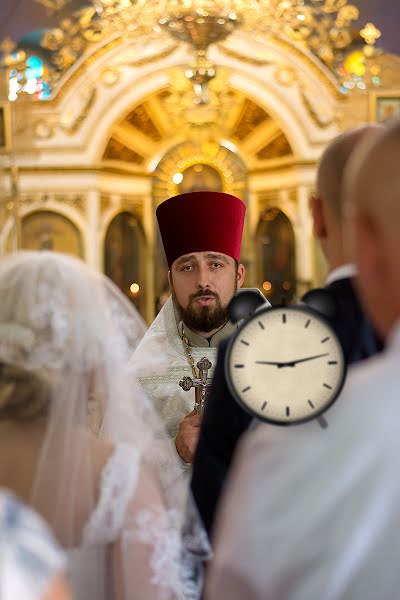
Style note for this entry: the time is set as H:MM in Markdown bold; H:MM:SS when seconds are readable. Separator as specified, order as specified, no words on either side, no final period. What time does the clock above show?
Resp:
**9:13**
